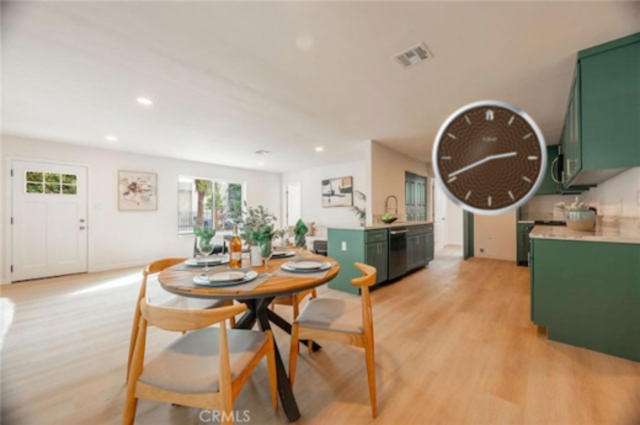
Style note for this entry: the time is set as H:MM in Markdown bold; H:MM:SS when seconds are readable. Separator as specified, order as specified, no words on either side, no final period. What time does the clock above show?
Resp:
**2:41**
